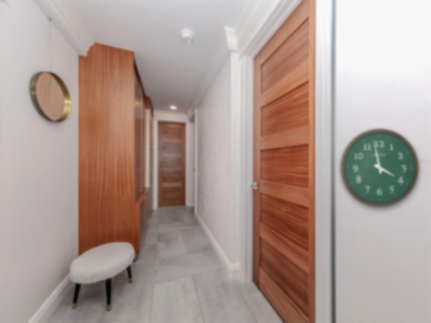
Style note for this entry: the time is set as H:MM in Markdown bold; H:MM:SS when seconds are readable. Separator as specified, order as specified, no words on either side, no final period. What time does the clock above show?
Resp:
**3:58**
